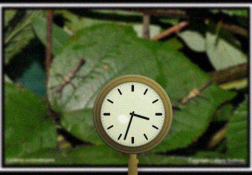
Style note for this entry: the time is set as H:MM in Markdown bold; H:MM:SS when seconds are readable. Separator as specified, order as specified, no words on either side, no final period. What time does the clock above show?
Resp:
**3:33**
